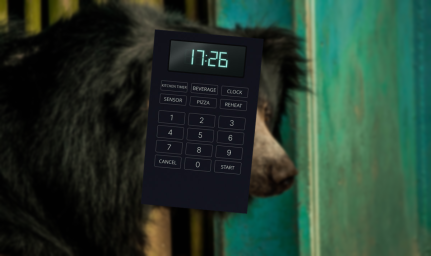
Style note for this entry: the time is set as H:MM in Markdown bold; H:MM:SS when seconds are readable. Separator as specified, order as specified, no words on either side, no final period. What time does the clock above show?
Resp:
**17:26**
